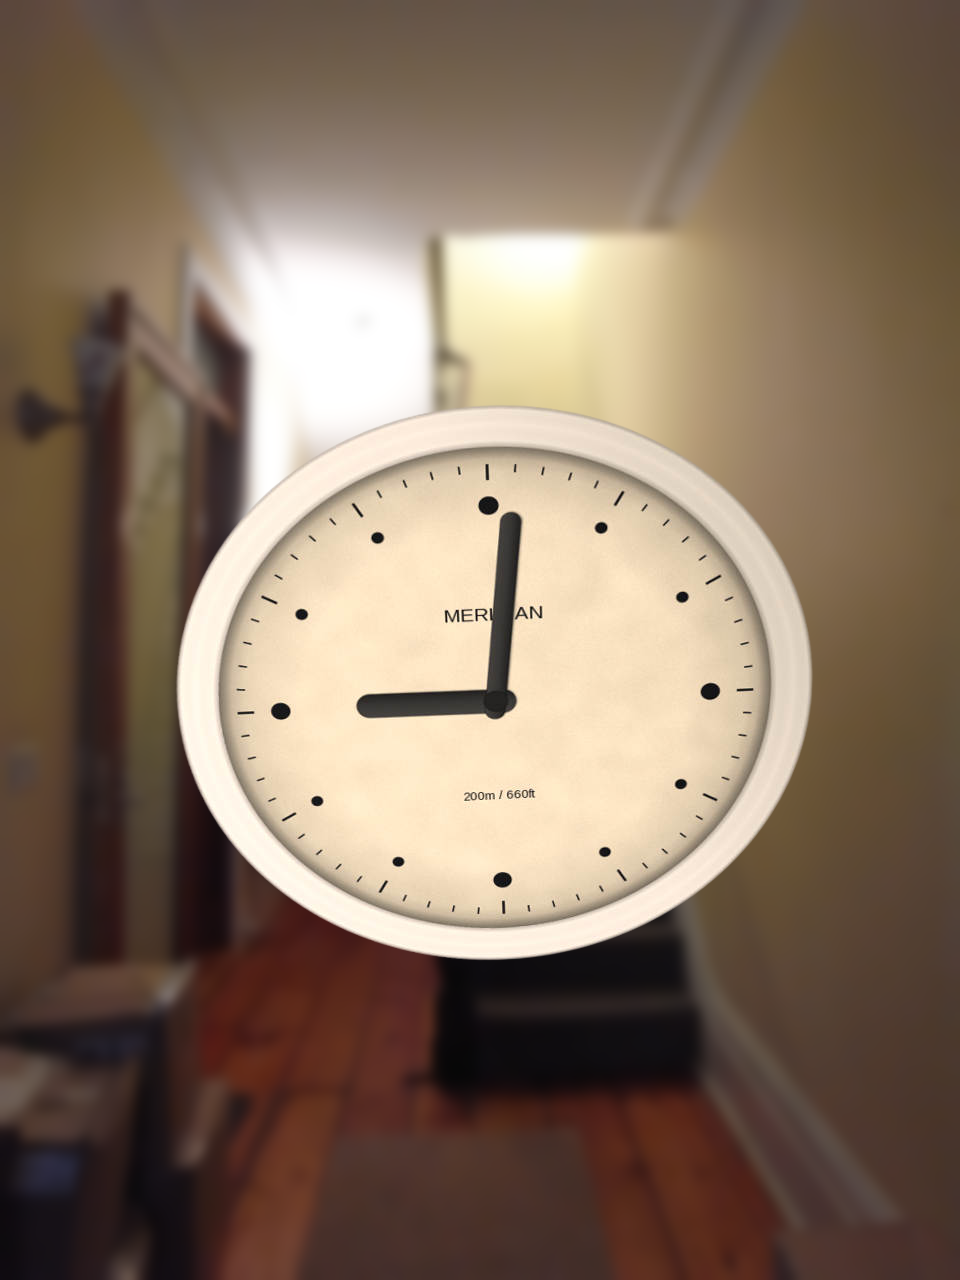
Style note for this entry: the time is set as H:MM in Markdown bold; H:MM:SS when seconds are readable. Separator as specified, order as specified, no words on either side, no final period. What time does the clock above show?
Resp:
**9:01**
